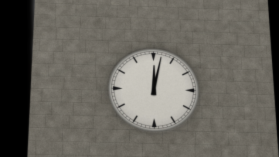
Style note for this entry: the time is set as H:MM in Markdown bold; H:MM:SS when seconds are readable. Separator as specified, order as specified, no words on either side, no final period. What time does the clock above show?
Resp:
**12:02**
